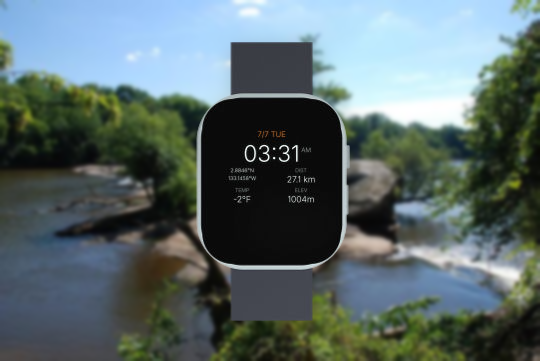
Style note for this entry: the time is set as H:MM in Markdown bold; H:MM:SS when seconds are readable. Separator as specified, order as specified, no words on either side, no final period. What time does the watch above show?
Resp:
**3:31**
